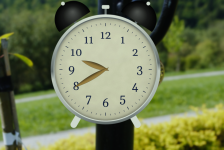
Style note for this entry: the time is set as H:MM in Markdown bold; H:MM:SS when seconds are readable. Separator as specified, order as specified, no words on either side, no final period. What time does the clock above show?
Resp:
**9:40**
